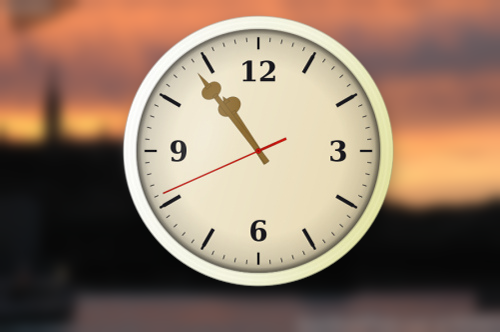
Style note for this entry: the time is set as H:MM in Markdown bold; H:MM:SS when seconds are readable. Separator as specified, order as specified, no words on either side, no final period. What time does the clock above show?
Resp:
**10:53:41**
